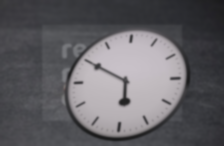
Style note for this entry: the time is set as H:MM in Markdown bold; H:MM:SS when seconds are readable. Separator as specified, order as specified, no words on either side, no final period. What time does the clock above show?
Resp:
**5:50**
